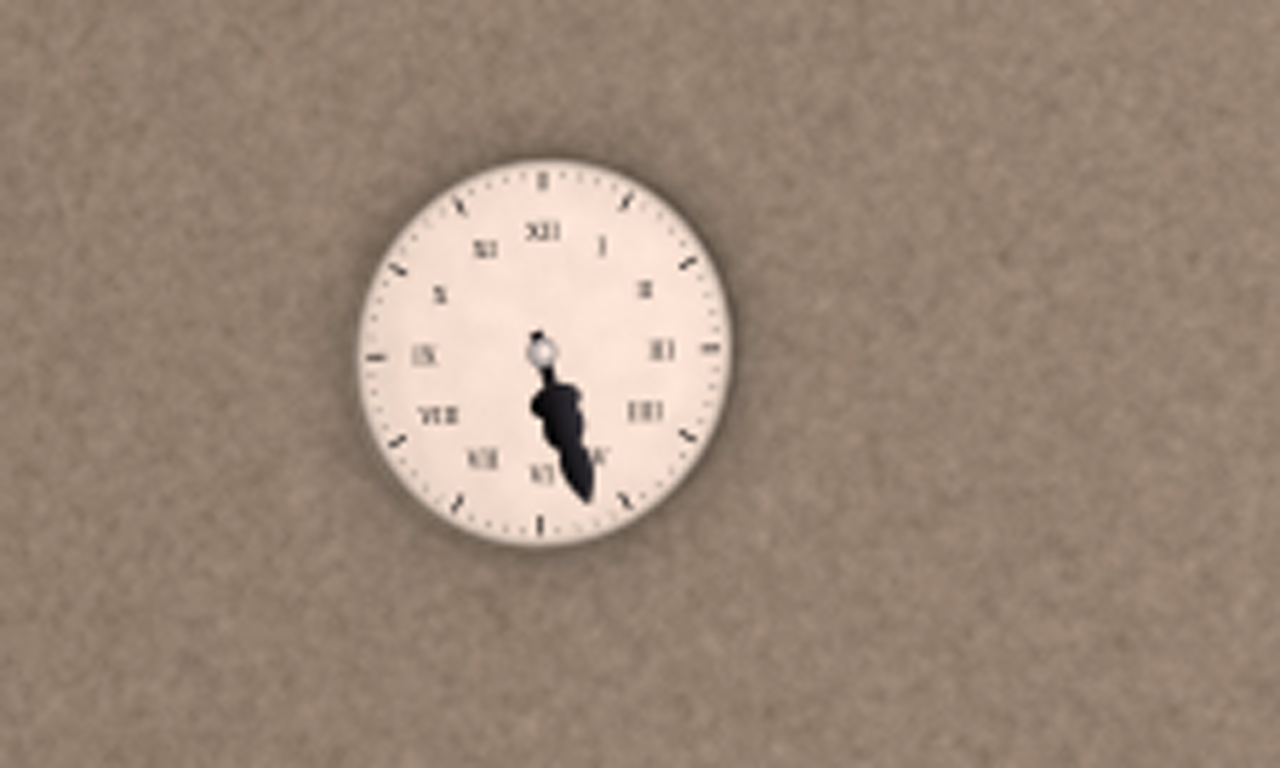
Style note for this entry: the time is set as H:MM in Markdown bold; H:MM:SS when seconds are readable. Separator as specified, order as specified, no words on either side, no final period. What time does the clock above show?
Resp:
**5:27**
